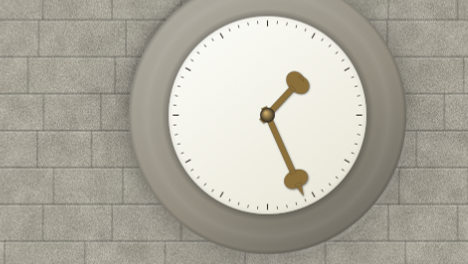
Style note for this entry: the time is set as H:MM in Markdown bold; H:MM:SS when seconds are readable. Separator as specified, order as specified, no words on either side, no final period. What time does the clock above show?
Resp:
**1:26**
